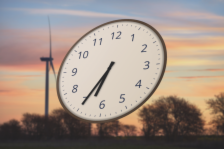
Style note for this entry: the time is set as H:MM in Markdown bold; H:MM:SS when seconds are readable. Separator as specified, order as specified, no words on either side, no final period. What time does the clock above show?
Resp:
**6:35**
